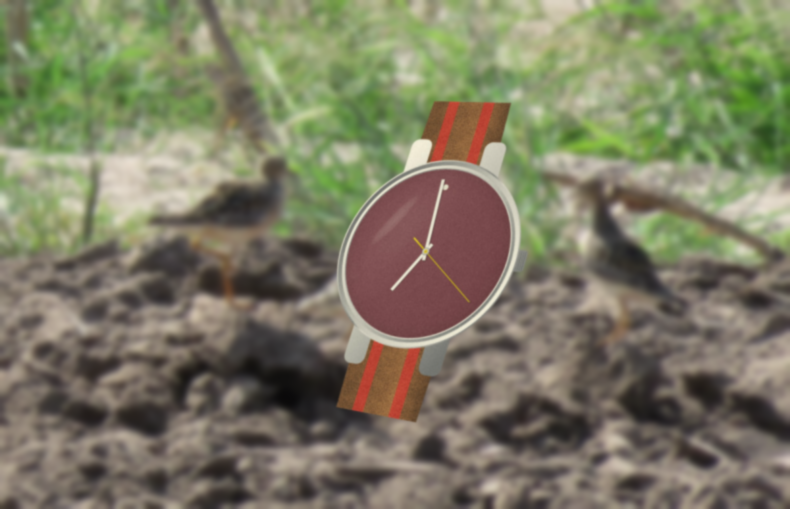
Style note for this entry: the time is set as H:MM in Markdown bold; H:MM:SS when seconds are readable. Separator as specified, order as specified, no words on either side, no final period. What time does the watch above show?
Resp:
**6:59:21**
